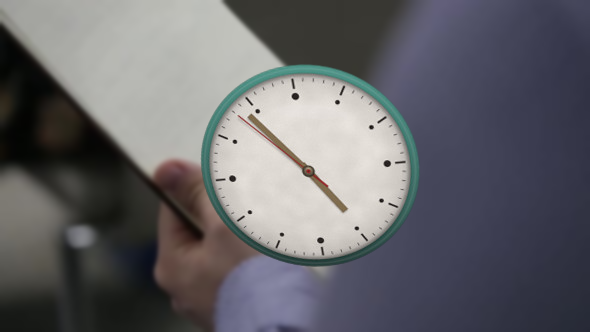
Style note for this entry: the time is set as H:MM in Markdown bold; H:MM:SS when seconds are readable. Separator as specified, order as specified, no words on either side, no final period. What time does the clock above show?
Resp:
**4:53:53**
